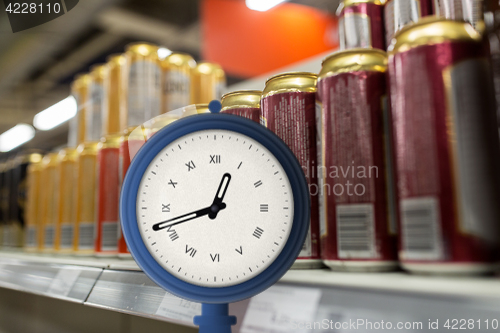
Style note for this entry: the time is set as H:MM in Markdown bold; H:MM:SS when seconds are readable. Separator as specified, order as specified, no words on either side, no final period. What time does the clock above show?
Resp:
**12:42**
